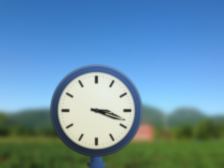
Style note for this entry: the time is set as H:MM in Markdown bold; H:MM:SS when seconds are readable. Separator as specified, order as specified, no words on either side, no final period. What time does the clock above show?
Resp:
**3:18**
